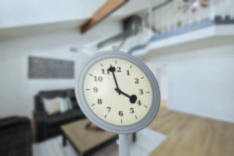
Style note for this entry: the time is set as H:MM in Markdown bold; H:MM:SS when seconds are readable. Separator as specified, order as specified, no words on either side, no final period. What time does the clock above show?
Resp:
**3:58**
